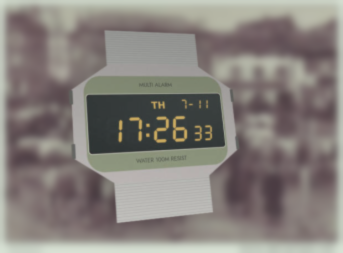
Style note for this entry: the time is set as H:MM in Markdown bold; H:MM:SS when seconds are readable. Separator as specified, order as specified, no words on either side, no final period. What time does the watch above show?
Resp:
**17:26:33**
